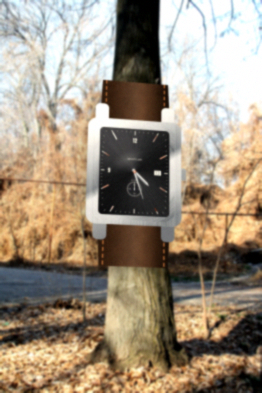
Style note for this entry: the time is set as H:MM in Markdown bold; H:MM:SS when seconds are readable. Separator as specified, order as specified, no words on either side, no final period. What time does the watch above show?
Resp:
**4:27**
